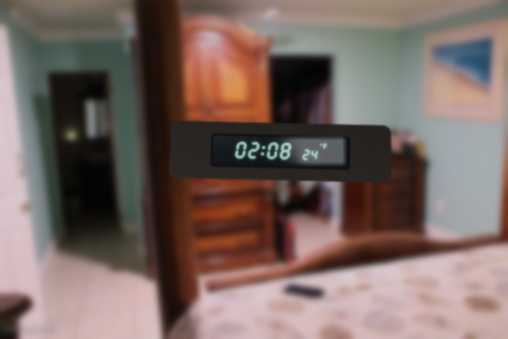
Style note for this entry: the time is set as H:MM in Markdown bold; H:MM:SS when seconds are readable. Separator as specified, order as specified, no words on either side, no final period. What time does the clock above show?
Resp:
**2:08**
